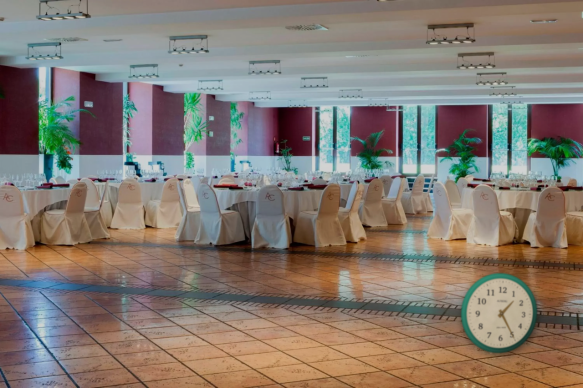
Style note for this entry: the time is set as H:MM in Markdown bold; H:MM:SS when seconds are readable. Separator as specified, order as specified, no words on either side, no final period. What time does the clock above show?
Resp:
**1:25**
